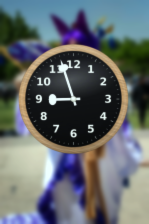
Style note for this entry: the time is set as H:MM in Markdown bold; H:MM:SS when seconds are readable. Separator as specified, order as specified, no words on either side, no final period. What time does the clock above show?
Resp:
**8:57**
